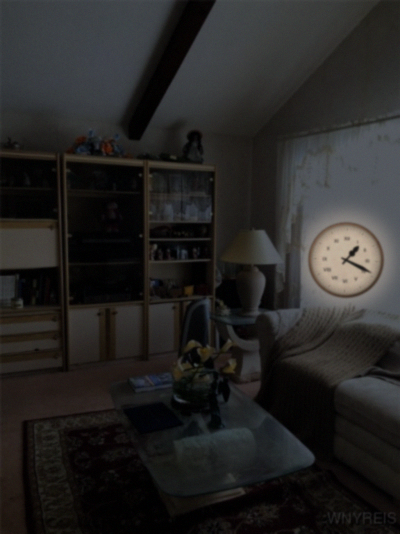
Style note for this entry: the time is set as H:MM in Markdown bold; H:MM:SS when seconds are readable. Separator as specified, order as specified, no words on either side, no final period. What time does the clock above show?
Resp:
**1:19**
